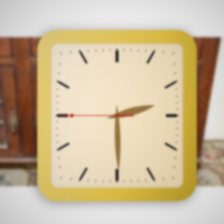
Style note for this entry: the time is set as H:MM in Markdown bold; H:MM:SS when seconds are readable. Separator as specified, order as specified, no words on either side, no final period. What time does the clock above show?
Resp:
**2:29:45**
